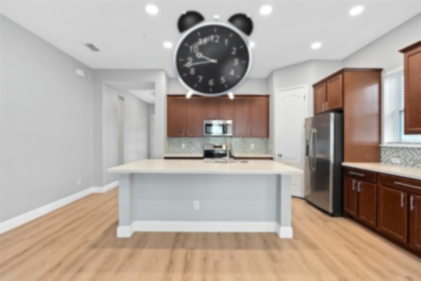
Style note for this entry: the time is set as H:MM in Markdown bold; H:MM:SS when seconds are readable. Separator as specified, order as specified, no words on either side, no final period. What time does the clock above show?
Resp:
**9:43**
